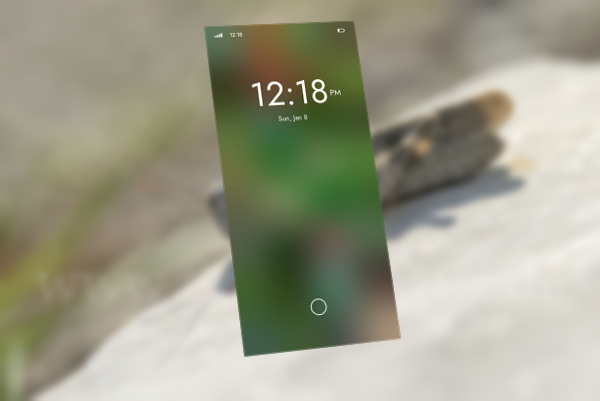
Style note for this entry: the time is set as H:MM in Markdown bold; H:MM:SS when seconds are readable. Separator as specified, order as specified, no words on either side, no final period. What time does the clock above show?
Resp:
**12:18**
